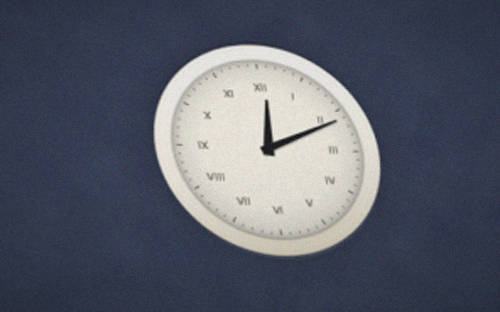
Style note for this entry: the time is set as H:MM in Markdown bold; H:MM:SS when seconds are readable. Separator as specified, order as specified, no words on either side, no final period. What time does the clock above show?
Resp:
**12:11**
